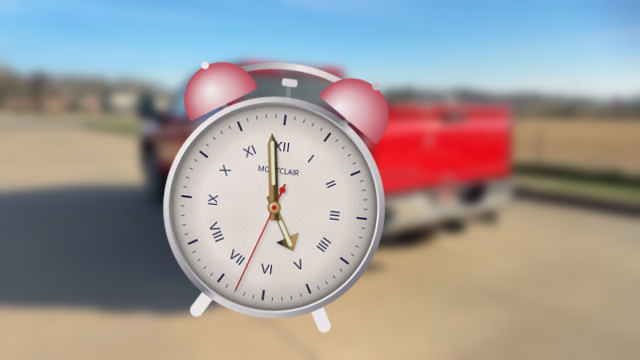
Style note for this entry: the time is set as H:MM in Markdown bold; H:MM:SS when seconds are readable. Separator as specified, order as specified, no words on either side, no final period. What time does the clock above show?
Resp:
**4:58:33**
